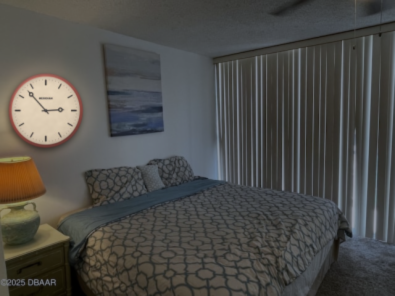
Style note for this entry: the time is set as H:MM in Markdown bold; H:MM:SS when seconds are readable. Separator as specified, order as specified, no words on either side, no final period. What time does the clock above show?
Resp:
**2:53**
